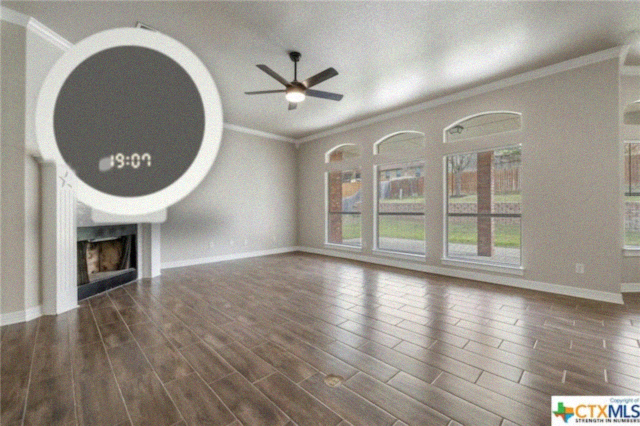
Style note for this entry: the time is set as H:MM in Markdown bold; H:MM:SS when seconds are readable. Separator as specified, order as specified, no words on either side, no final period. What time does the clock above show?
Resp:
**19:07**
